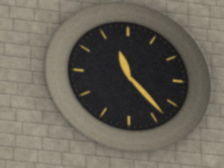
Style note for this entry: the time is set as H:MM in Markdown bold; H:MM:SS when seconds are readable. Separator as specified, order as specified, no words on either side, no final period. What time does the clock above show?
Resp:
**11:23**
